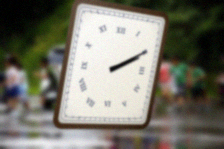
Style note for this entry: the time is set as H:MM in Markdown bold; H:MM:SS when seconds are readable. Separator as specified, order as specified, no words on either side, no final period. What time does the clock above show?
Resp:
**2:10**
